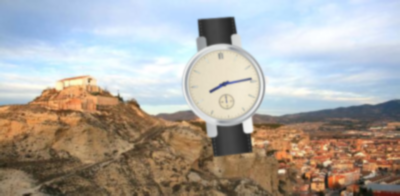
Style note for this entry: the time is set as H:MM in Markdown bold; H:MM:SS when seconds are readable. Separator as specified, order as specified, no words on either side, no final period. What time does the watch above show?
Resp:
**8:14**
